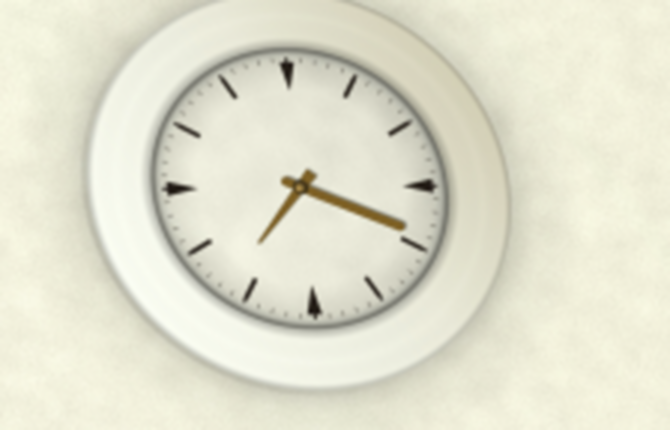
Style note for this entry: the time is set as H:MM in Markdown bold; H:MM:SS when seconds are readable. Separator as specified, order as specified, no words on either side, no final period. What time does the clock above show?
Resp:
**7:19**
